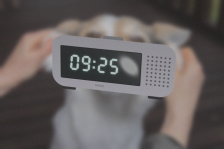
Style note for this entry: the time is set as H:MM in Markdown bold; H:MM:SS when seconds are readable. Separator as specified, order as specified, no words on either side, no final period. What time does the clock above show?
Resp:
**9:25**
